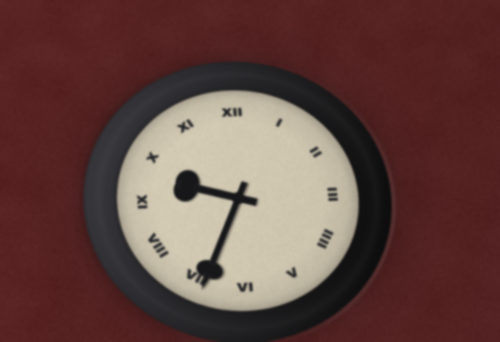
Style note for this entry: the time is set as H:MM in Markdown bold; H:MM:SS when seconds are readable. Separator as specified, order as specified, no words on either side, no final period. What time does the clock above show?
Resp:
**9:34**
